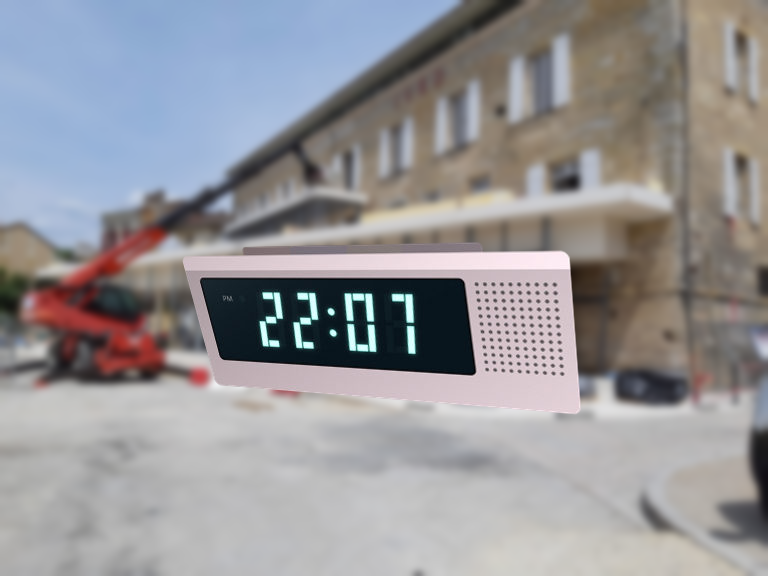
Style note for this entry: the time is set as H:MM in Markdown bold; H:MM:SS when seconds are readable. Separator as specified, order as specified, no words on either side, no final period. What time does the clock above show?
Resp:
**22:07**
